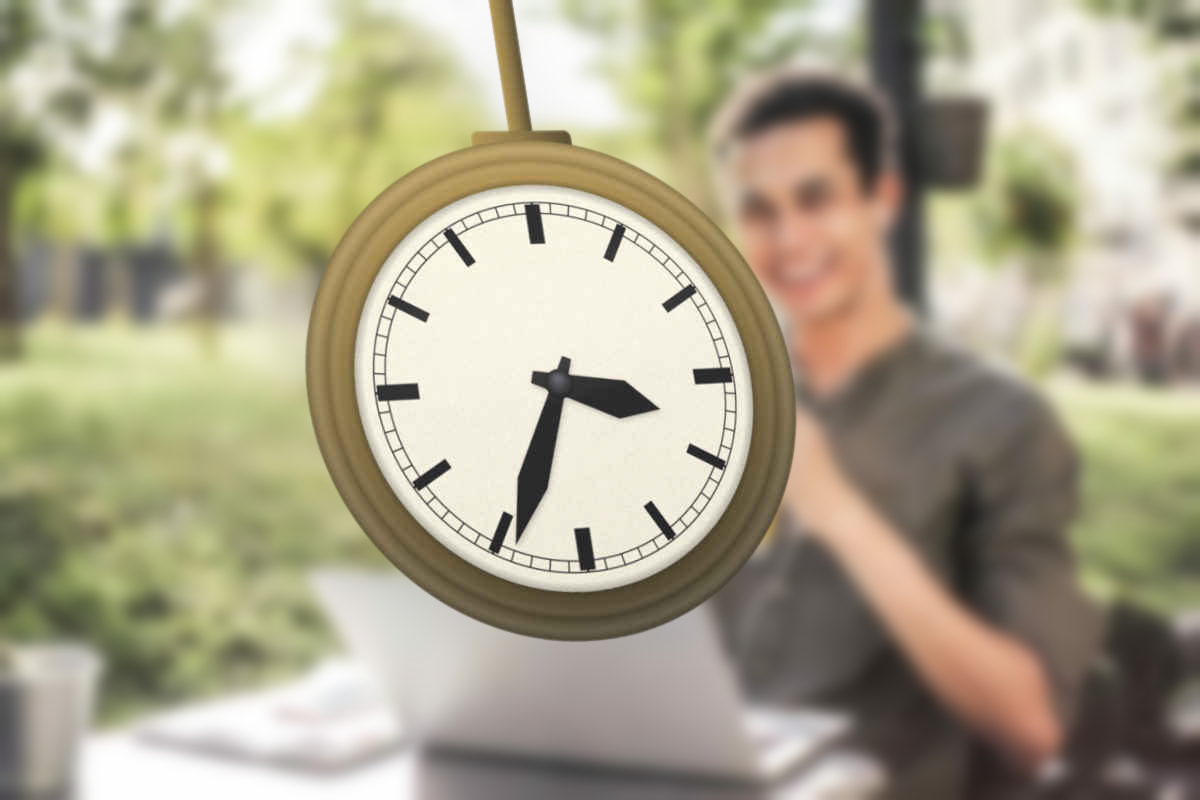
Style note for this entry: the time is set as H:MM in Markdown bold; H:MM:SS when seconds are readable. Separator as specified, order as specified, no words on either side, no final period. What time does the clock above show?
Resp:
**3:34**
